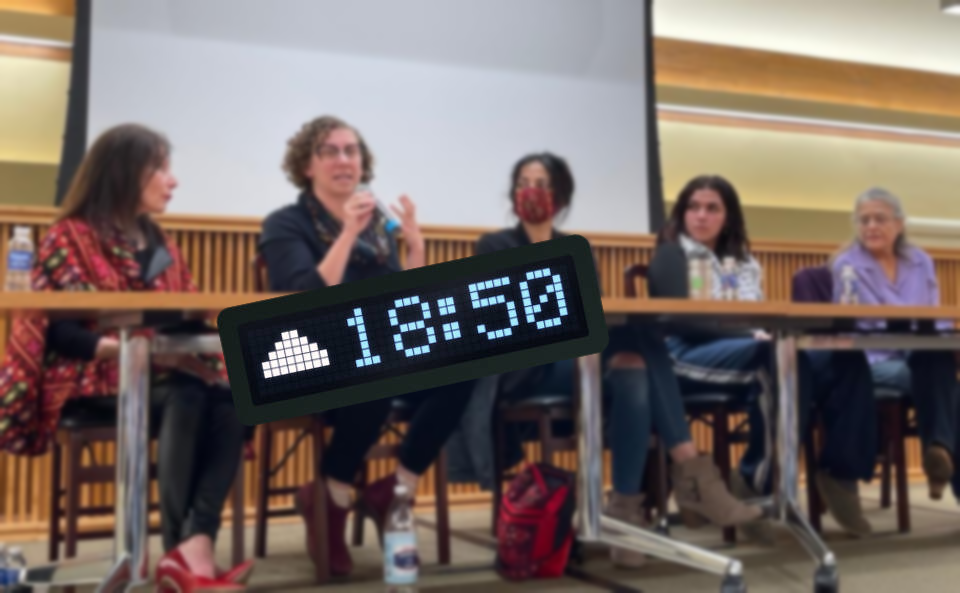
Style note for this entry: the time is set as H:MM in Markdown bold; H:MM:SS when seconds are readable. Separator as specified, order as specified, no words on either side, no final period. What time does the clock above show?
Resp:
**18:50**
